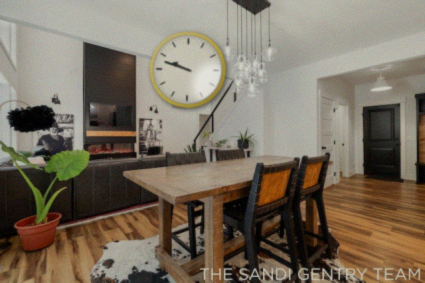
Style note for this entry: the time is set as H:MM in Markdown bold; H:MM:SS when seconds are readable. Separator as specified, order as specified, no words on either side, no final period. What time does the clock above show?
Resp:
**9:48**
